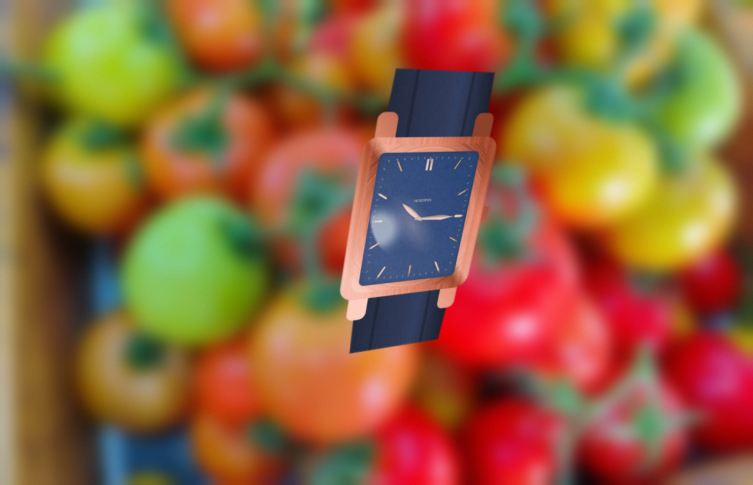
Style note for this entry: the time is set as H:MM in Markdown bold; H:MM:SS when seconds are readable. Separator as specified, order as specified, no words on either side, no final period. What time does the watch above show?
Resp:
**10:15**
